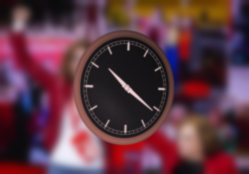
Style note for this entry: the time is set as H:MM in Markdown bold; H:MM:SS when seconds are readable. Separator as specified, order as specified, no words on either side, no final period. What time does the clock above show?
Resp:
**10:21**
